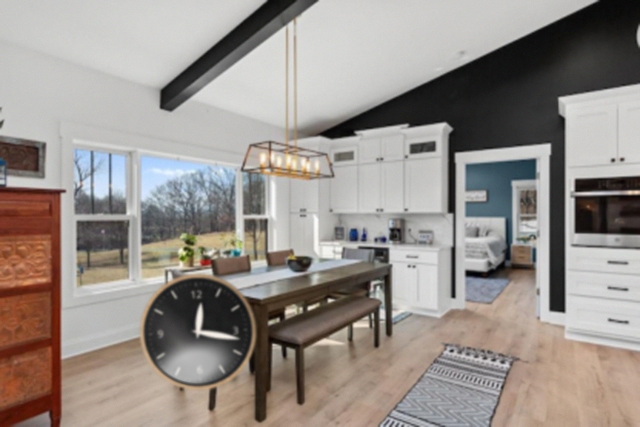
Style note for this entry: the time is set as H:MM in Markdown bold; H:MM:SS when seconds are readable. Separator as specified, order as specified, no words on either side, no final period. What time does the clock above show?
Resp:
**12:17**
